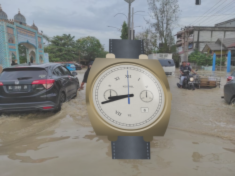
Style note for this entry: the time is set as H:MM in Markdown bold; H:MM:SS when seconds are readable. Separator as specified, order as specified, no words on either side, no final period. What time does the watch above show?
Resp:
**8:42**
